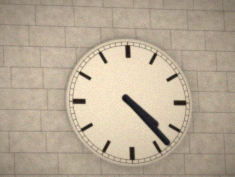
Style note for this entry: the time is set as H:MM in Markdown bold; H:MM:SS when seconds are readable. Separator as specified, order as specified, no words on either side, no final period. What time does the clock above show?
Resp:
**4:23**
